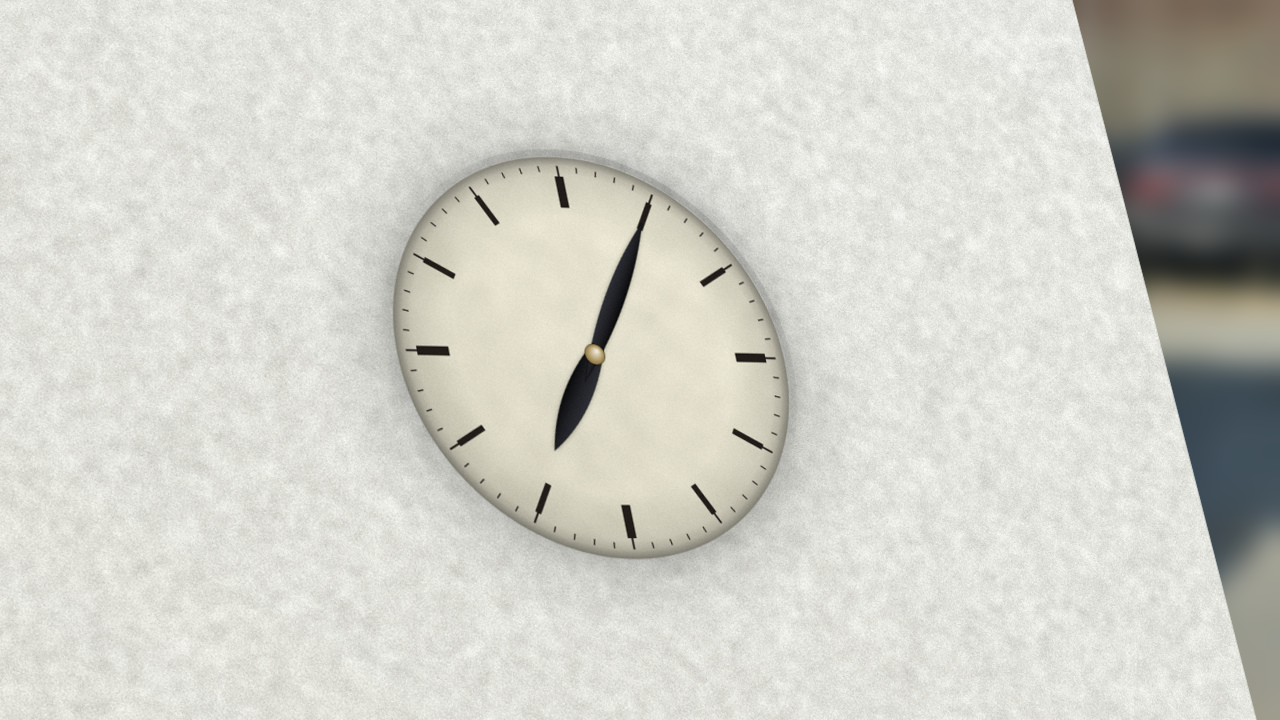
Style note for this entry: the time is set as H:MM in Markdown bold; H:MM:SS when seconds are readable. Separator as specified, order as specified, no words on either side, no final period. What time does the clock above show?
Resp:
**7:05**
